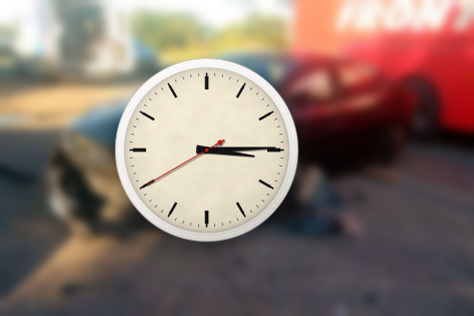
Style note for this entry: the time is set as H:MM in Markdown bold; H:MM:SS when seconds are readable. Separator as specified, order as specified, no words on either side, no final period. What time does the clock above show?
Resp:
**3:14:40**
